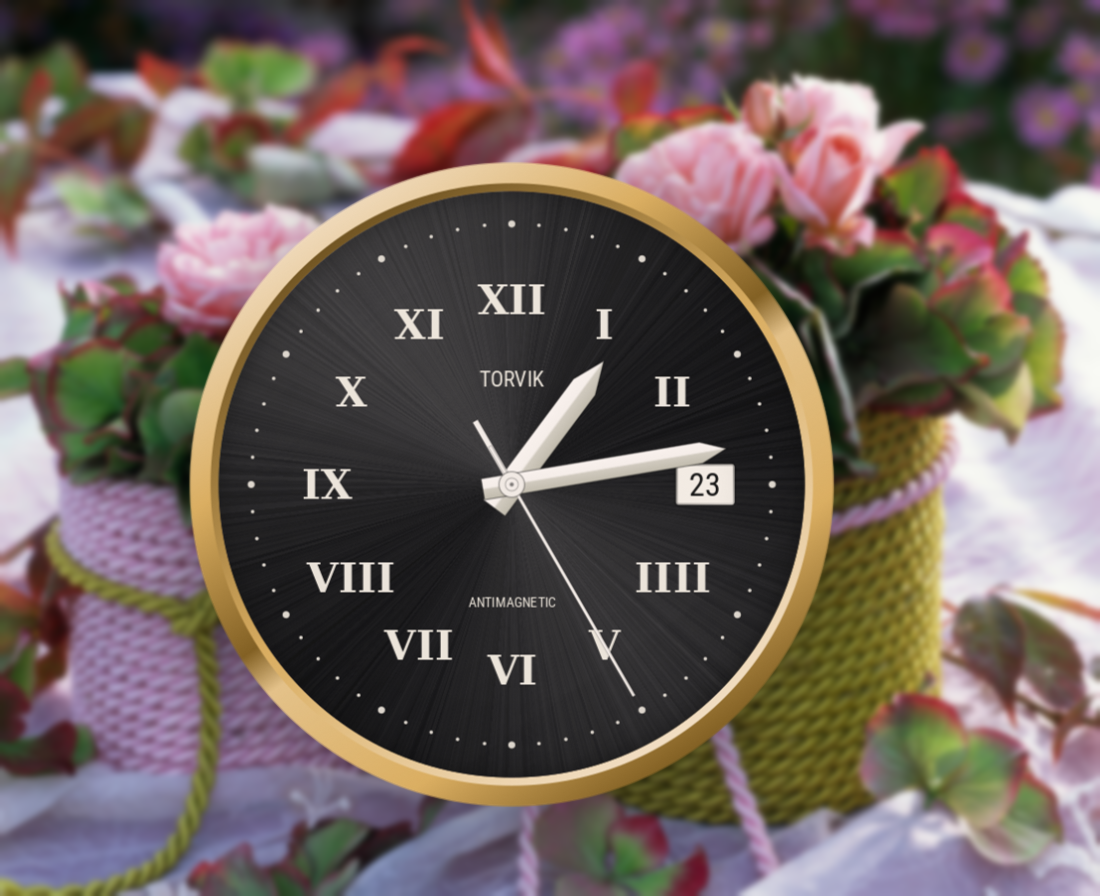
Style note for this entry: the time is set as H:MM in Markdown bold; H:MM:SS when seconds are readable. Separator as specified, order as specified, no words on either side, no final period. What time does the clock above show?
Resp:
**1:13:25**
